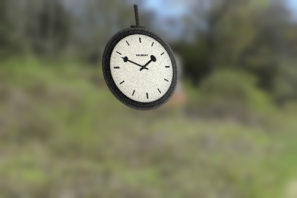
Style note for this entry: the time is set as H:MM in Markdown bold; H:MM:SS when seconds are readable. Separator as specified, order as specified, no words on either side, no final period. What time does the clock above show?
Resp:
**1:49**
